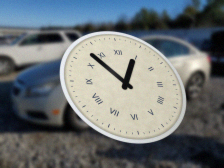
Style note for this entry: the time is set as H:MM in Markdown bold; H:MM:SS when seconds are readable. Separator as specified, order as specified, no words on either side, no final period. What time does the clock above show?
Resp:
**12:53**
